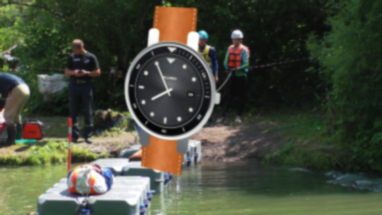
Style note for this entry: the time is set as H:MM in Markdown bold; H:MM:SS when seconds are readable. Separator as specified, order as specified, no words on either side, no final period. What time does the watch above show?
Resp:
**7:55**
